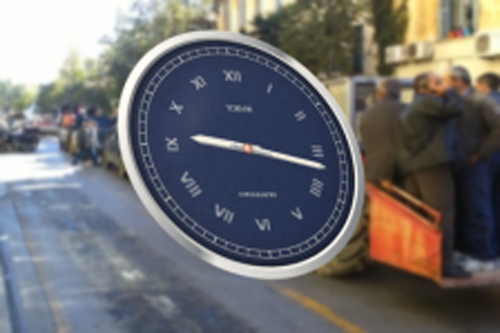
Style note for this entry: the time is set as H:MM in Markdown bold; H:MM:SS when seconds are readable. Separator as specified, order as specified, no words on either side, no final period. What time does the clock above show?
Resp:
**9:17**
